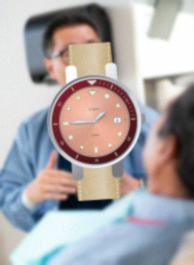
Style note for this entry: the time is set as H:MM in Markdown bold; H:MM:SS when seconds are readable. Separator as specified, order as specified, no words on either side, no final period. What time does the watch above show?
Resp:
**1:45**
